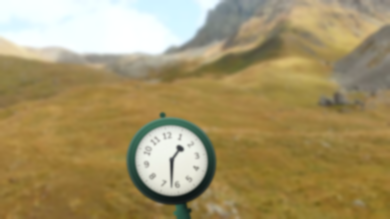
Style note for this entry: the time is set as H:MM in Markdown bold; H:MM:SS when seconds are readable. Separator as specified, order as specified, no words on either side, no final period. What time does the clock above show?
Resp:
**1:32**
